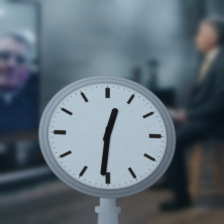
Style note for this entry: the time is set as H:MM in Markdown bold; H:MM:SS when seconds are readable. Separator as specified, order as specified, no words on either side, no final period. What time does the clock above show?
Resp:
**12:31**
